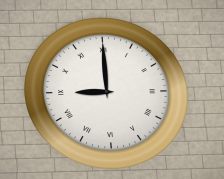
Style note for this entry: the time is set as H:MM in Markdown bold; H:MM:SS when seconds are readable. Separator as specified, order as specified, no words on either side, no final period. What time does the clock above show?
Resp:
**9:00**
